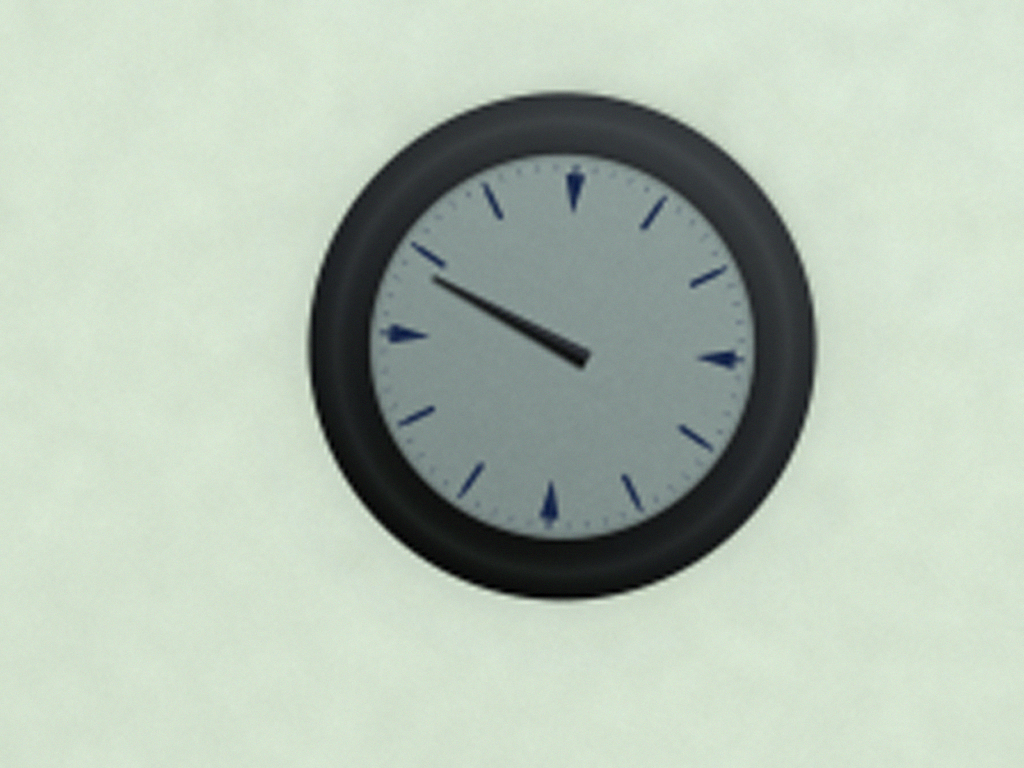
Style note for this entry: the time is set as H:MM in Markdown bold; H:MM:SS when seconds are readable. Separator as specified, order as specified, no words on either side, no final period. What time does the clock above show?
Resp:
**9:49**
